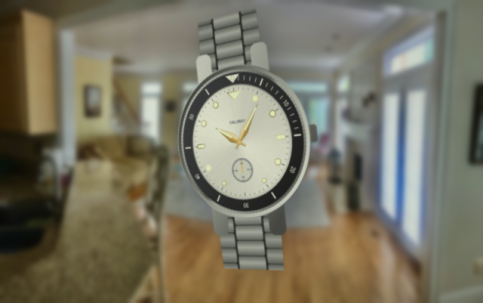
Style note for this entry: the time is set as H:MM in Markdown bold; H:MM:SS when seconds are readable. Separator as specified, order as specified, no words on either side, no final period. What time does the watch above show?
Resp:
**10:06**
